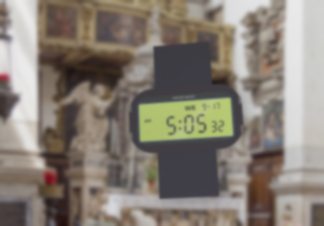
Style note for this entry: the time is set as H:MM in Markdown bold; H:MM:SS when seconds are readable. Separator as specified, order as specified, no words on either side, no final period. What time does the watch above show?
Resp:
**5:05**
